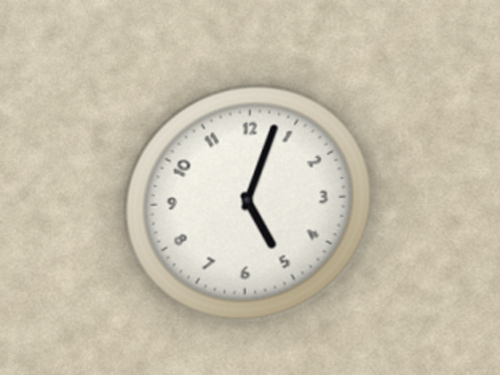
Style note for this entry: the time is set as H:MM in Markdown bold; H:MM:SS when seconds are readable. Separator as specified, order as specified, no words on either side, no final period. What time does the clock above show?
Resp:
**5:03**
